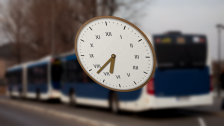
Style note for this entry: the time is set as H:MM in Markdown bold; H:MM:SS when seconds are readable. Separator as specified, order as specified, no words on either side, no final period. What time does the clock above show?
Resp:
**6:38**
